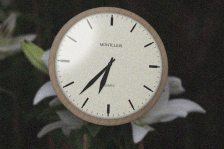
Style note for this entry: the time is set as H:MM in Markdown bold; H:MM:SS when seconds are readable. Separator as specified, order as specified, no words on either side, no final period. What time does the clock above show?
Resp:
**6:37**
